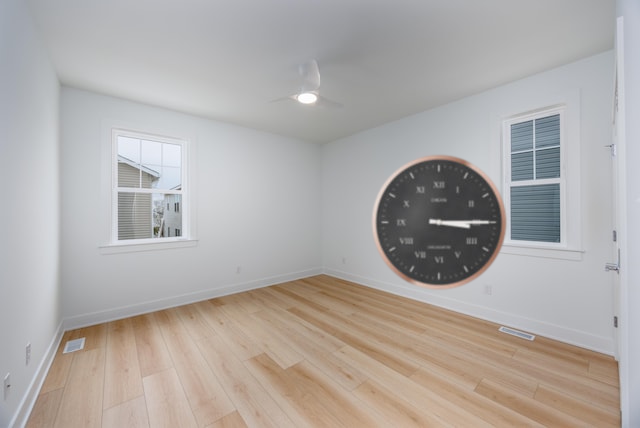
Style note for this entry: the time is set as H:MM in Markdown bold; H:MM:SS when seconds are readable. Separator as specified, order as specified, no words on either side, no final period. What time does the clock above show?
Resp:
**3:15**
